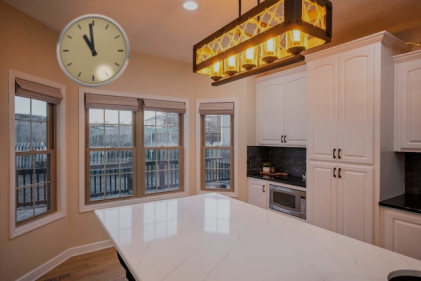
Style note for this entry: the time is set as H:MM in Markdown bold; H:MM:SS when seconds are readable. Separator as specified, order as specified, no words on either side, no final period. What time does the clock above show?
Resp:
**10:59**
